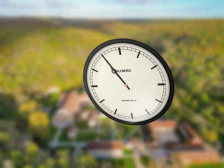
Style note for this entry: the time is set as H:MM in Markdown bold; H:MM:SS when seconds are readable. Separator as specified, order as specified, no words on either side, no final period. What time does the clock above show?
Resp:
**10:55**
